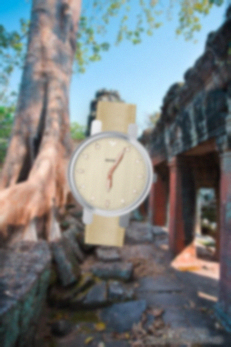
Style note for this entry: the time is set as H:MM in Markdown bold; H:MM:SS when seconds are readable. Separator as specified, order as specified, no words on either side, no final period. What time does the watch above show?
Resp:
**6:04**
